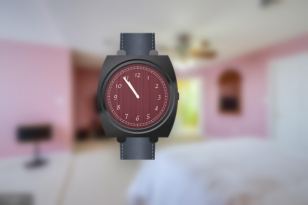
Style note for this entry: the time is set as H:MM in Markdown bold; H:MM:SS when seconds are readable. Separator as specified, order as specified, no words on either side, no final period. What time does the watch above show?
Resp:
**10:54**
